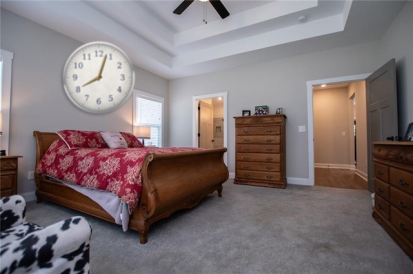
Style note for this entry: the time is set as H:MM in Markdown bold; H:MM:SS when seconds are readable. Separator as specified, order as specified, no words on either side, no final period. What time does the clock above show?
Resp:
**8:03**
